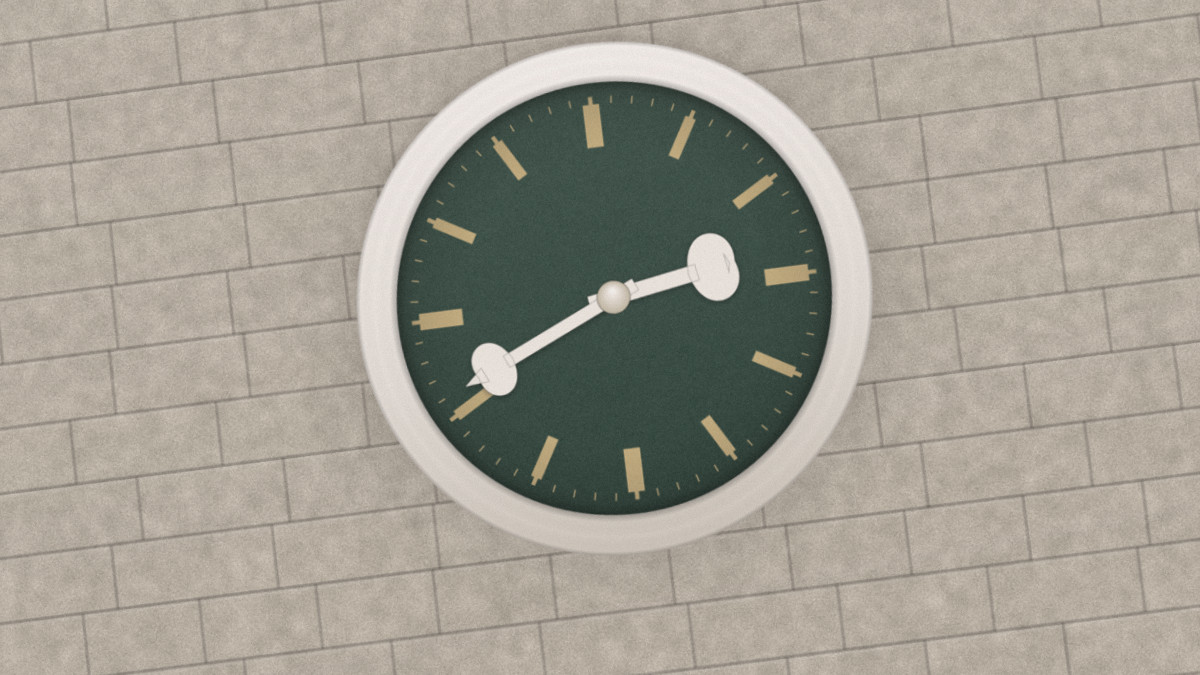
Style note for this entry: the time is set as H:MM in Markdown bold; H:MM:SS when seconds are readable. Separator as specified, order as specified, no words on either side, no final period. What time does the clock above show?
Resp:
**2:41**
